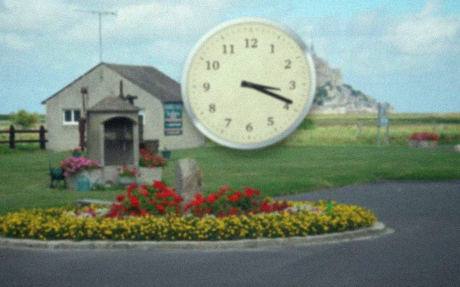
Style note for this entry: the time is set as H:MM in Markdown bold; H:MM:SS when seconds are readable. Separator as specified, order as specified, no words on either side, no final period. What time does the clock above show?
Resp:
**3:19**
